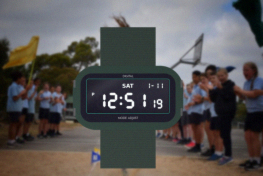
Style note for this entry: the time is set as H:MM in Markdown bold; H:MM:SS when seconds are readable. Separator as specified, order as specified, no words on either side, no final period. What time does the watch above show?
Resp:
**12:51:19**
